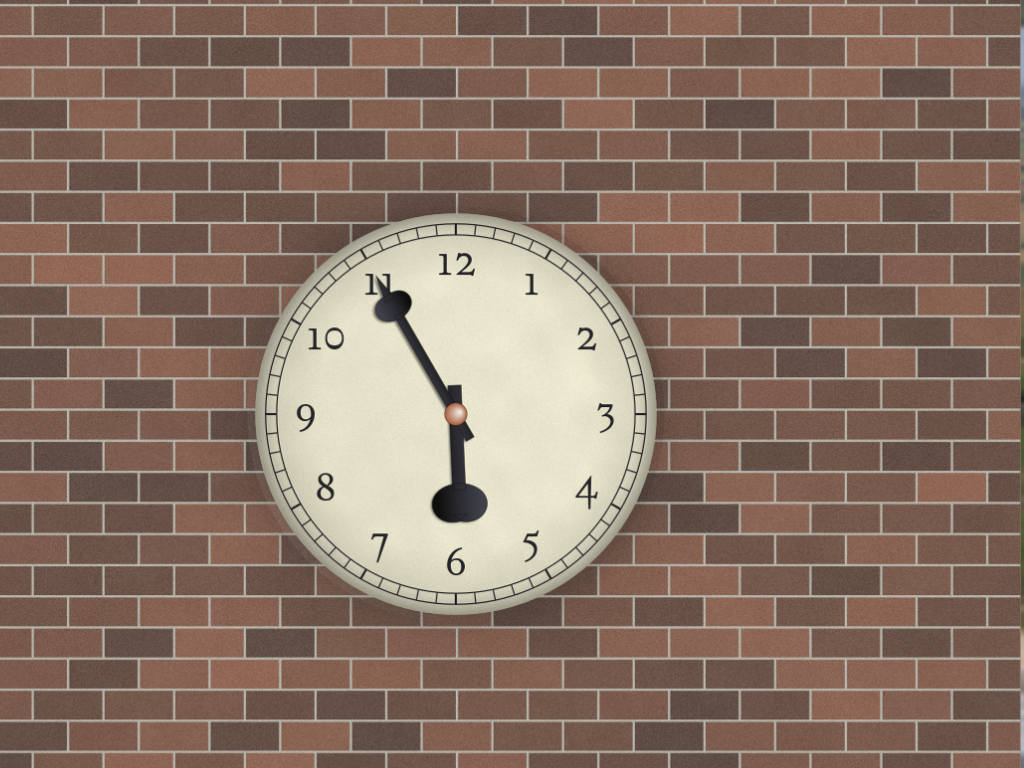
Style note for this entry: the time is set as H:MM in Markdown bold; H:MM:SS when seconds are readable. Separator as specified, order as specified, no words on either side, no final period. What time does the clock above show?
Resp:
**5:55**
